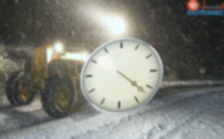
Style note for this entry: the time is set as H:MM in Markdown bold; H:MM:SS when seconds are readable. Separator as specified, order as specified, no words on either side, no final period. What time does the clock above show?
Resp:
**4:22**
